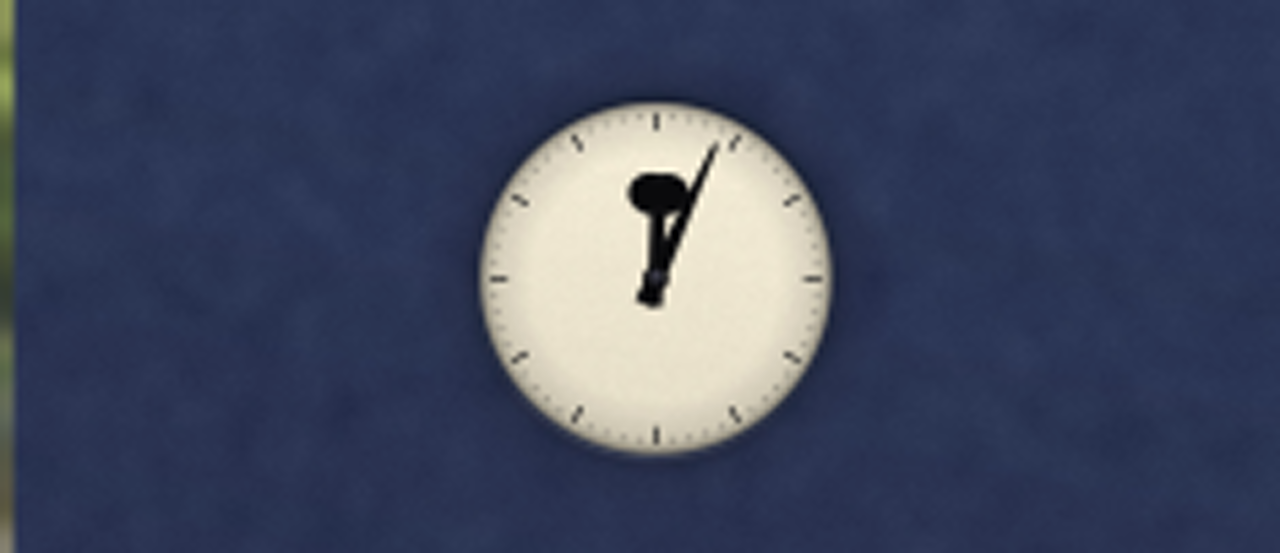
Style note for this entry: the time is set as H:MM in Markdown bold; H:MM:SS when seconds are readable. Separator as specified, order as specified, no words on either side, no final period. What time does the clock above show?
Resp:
**12:04**
